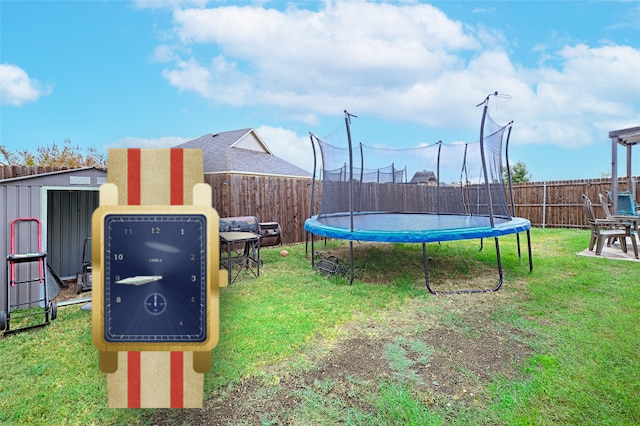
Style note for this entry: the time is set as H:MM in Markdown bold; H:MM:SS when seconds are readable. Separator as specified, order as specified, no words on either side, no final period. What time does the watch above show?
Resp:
**8:44**
